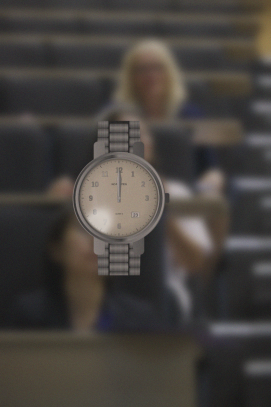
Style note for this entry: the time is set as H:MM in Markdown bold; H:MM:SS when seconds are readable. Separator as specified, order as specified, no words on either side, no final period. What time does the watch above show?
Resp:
**12:00**
